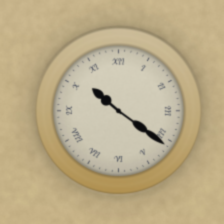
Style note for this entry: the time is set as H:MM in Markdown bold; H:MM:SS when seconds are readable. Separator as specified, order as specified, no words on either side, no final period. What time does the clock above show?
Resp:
**10:21**
